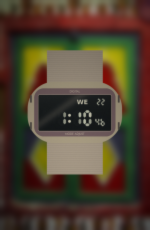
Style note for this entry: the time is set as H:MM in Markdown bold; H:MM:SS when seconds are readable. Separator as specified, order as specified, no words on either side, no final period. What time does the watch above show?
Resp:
**1:10**
